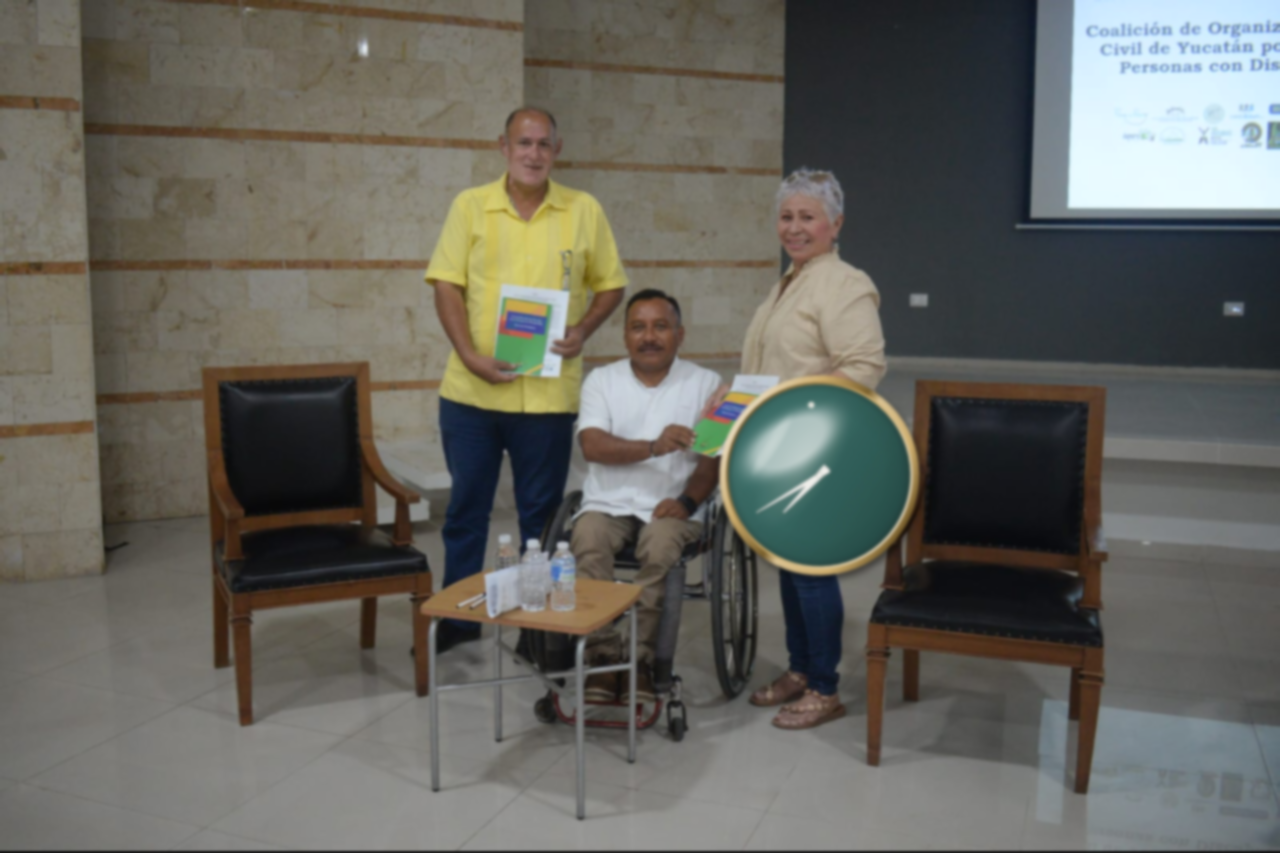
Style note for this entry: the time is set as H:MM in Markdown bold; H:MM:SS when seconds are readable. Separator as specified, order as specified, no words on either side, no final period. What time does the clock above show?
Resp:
**7:41**
